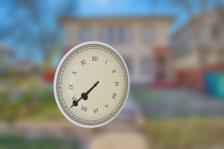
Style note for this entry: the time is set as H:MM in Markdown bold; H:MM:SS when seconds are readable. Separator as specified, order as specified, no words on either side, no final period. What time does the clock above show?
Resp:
**7:39**
